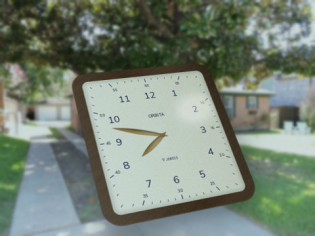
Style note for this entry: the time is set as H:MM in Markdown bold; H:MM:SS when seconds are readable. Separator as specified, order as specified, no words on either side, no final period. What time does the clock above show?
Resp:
**7:48**
